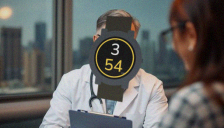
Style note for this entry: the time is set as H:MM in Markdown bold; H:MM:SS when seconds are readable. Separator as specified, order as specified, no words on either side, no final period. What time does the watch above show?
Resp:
**3:54**
